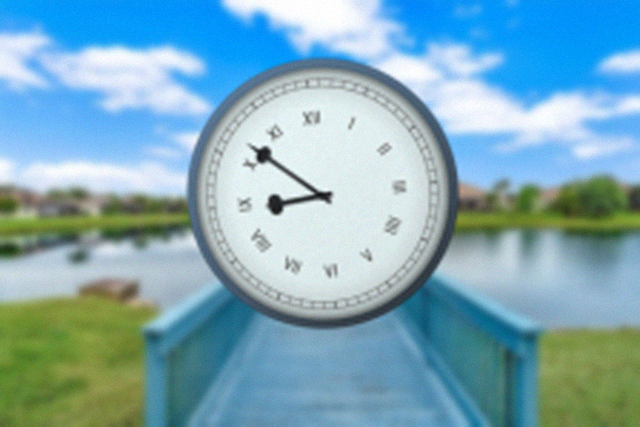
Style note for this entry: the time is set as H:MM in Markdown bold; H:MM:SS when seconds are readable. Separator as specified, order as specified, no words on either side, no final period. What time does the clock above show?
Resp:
**8:52**
